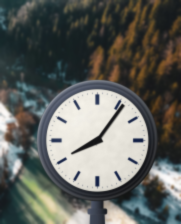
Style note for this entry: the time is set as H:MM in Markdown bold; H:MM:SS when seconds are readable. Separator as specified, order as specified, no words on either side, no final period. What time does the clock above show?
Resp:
**8:06**
